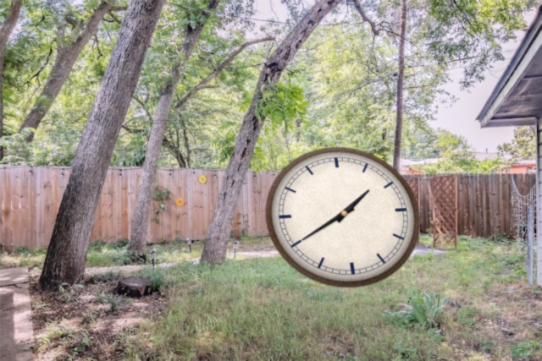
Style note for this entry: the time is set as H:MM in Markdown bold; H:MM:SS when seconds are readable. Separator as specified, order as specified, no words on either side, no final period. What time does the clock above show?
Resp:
**1:40**
